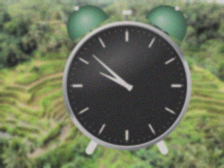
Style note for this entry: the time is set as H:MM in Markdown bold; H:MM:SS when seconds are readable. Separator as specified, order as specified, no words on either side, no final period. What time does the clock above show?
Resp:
**9:52**
